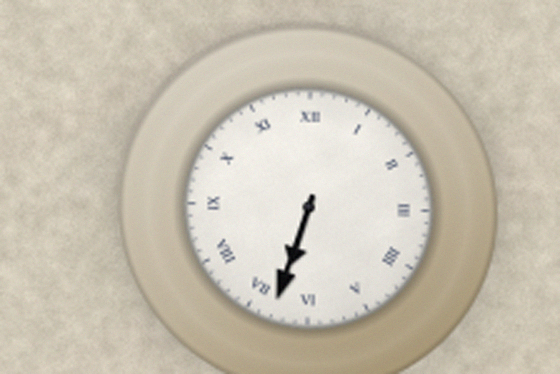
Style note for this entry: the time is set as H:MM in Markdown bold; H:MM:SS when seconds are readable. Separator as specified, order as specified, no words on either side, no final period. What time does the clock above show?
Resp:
**6:33**
